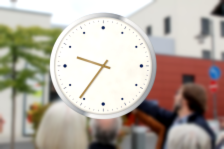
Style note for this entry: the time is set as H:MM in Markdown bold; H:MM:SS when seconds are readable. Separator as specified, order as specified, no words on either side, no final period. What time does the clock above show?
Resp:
**9:36**
